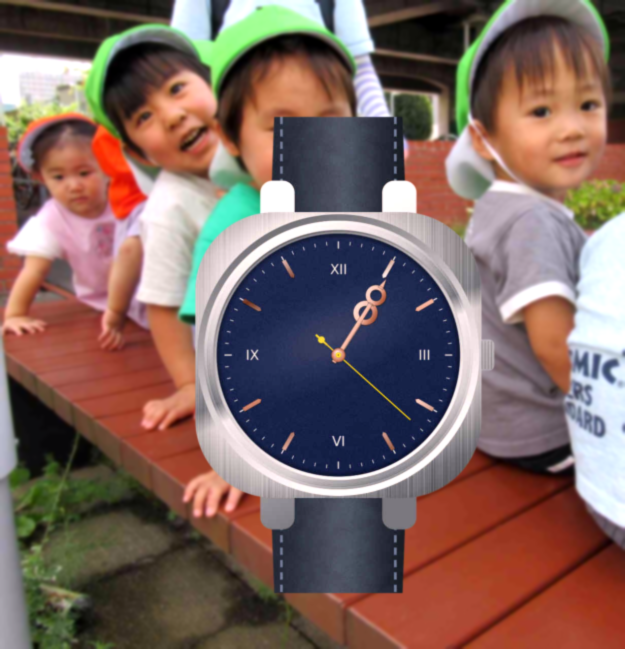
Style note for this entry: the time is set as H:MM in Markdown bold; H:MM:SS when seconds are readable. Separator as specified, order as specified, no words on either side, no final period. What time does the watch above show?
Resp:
**1:05:22**
